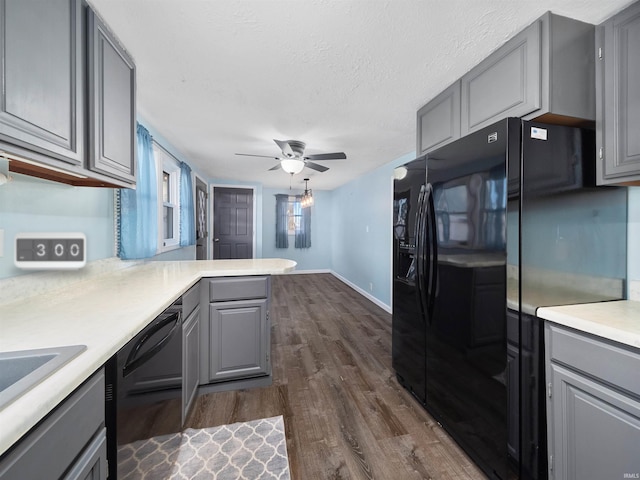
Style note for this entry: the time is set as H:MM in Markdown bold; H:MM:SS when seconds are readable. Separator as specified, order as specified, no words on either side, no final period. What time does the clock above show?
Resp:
**3:00**
